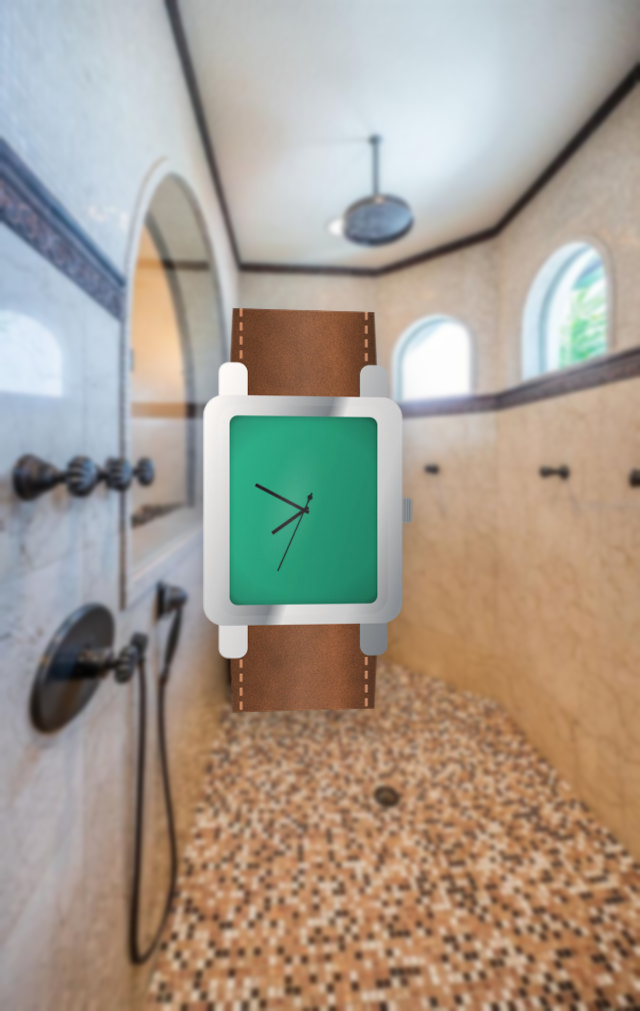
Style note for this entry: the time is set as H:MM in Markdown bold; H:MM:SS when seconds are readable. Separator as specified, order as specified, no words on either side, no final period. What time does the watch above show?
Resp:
**7:49:34**
